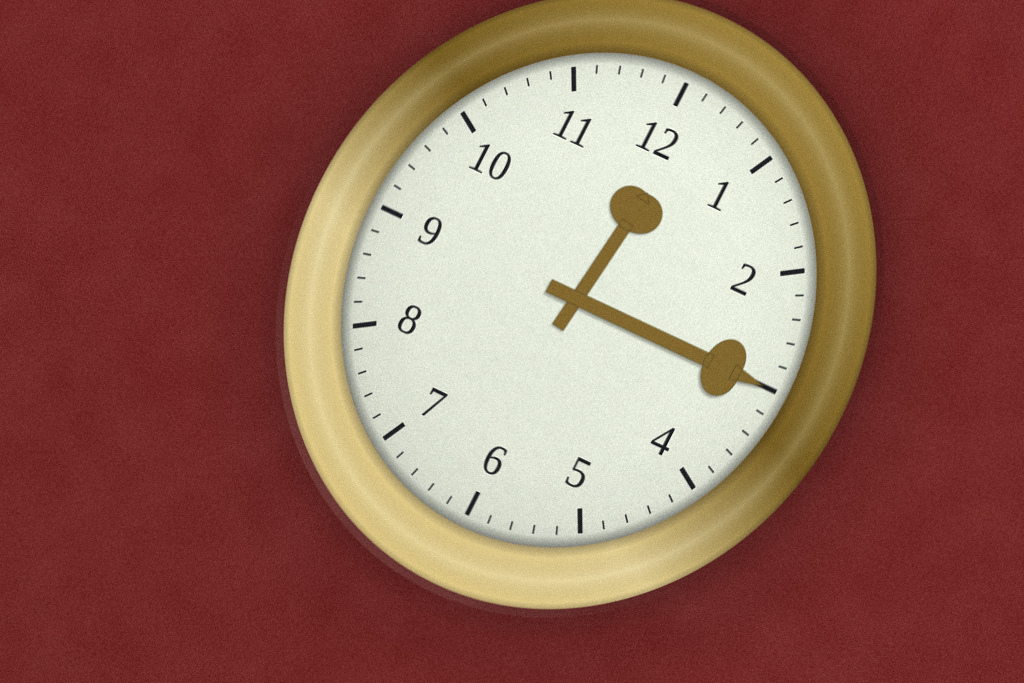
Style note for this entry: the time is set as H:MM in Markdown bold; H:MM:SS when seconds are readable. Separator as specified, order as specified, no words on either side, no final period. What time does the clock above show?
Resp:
**12:15**
